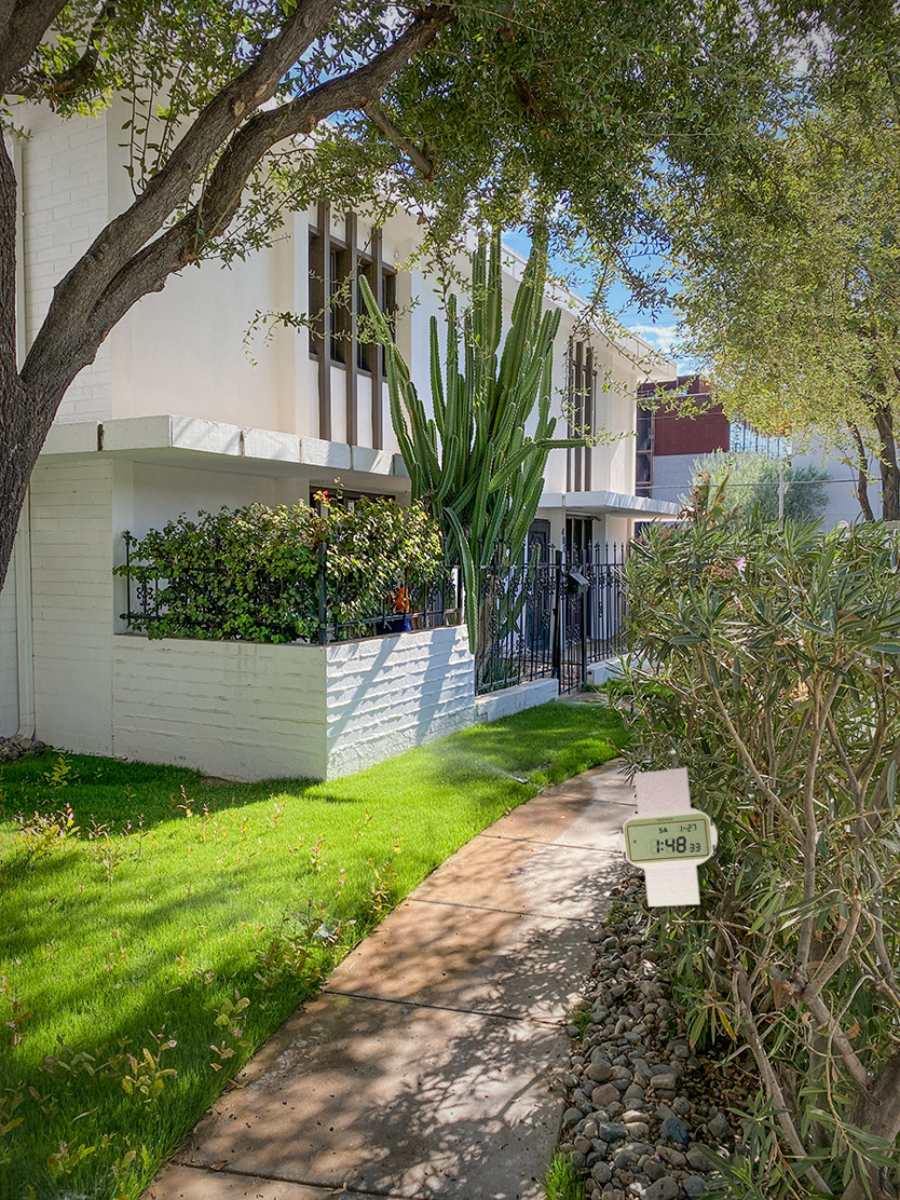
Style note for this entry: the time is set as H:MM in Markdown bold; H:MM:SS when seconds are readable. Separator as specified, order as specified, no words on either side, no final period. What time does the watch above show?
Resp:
**1:48:33**
